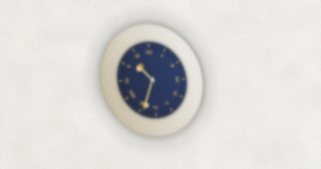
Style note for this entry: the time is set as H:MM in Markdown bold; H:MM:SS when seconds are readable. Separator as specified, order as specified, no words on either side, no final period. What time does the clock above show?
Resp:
**10:34**
